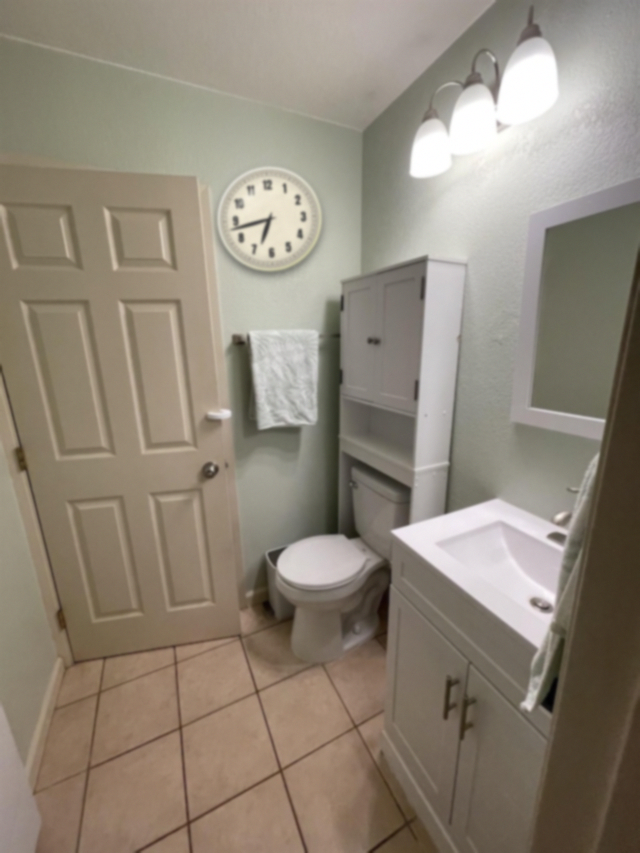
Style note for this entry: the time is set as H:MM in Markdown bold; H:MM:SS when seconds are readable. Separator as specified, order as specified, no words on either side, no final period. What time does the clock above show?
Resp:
**6:43**
